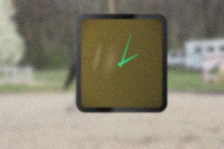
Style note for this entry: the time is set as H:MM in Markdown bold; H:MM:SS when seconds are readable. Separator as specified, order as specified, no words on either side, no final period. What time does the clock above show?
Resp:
**2:03**
